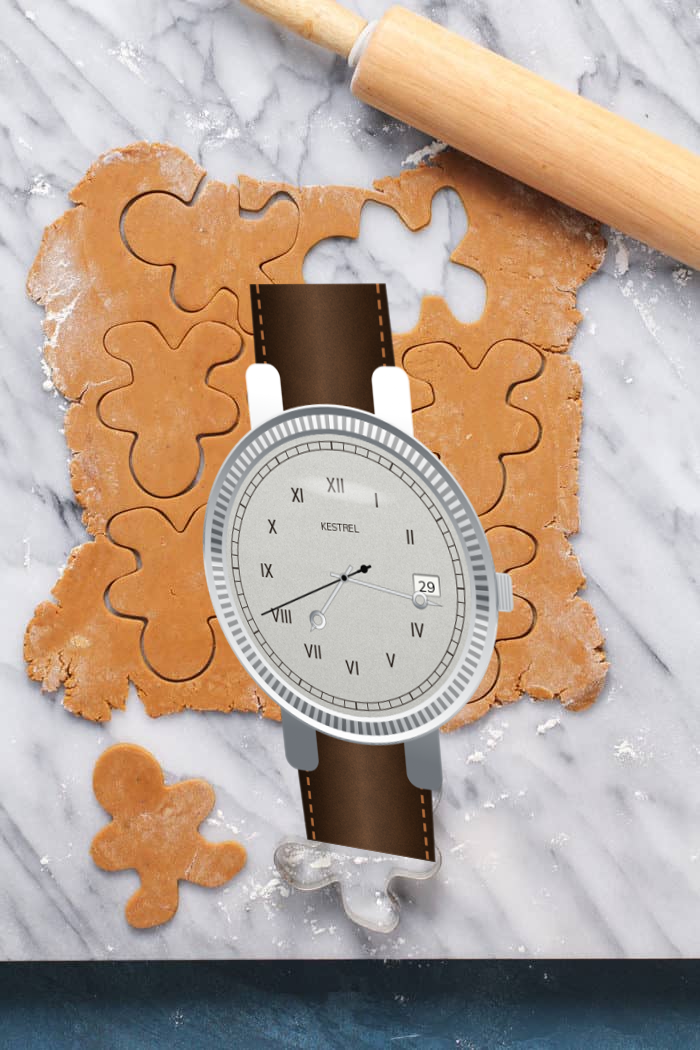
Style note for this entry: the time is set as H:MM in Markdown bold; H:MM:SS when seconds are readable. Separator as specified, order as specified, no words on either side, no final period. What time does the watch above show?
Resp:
**7:16:41**
